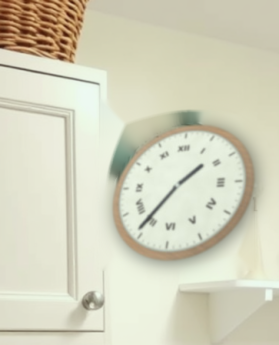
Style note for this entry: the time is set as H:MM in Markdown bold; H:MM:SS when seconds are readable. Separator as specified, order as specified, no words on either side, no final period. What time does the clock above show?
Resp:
**1:36**
